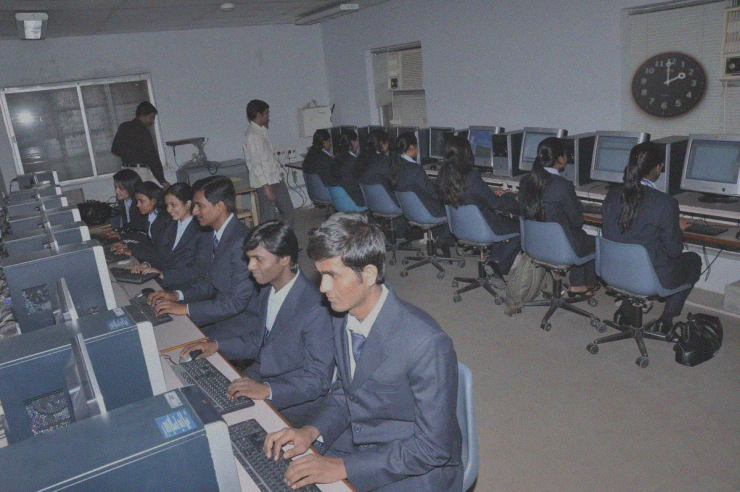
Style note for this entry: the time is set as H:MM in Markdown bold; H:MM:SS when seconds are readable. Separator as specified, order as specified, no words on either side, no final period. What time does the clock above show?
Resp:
**1:59**
